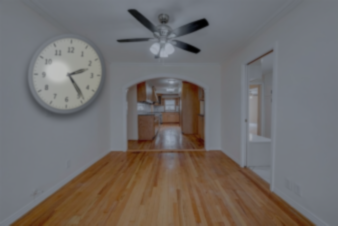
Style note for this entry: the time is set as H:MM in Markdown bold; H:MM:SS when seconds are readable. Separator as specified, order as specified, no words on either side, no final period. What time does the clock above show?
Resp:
**2:24**
